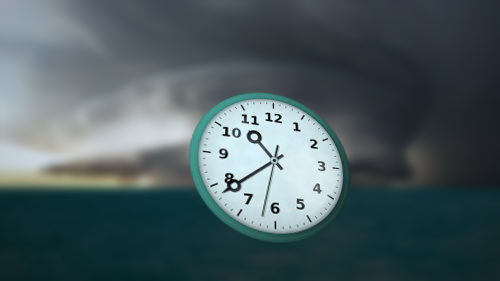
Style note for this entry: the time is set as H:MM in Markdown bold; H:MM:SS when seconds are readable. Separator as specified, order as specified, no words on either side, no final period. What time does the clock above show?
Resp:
**10:38:32**
